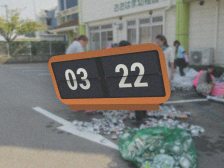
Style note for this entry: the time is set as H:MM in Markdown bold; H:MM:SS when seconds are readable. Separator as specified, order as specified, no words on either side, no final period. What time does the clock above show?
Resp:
**3:22**
